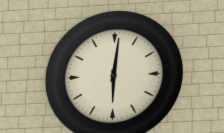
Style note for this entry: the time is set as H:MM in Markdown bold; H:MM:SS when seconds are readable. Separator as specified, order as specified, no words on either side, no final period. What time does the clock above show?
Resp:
**6:01**
